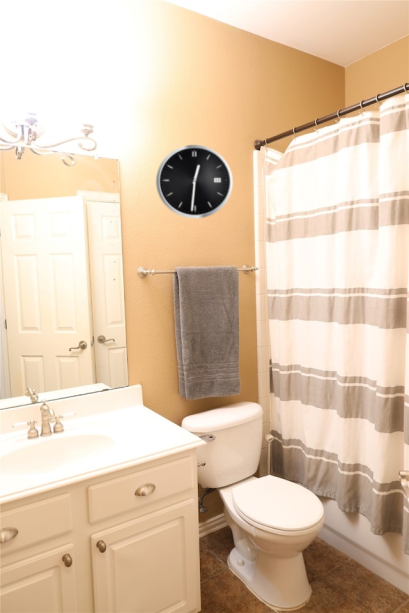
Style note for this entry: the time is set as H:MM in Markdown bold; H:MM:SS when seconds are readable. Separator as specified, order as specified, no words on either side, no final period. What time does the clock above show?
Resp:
**12:31**
